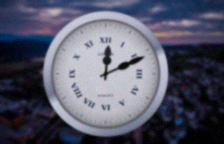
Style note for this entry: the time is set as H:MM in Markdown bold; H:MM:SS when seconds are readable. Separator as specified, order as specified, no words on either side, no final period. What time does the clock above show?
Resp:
**12:11**
